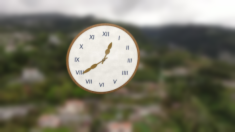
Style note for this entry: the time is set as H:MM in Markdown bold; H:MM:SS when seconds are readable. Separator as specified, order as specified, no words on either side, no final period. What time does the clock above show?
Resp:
**12:39**
